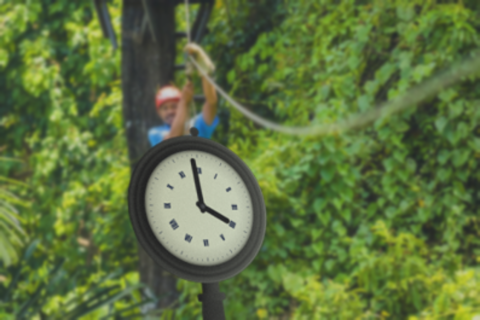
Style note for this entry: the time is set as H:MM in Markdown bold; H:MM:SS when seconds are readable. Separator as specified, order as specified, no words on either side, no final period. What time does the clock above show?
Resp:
**3:59**
